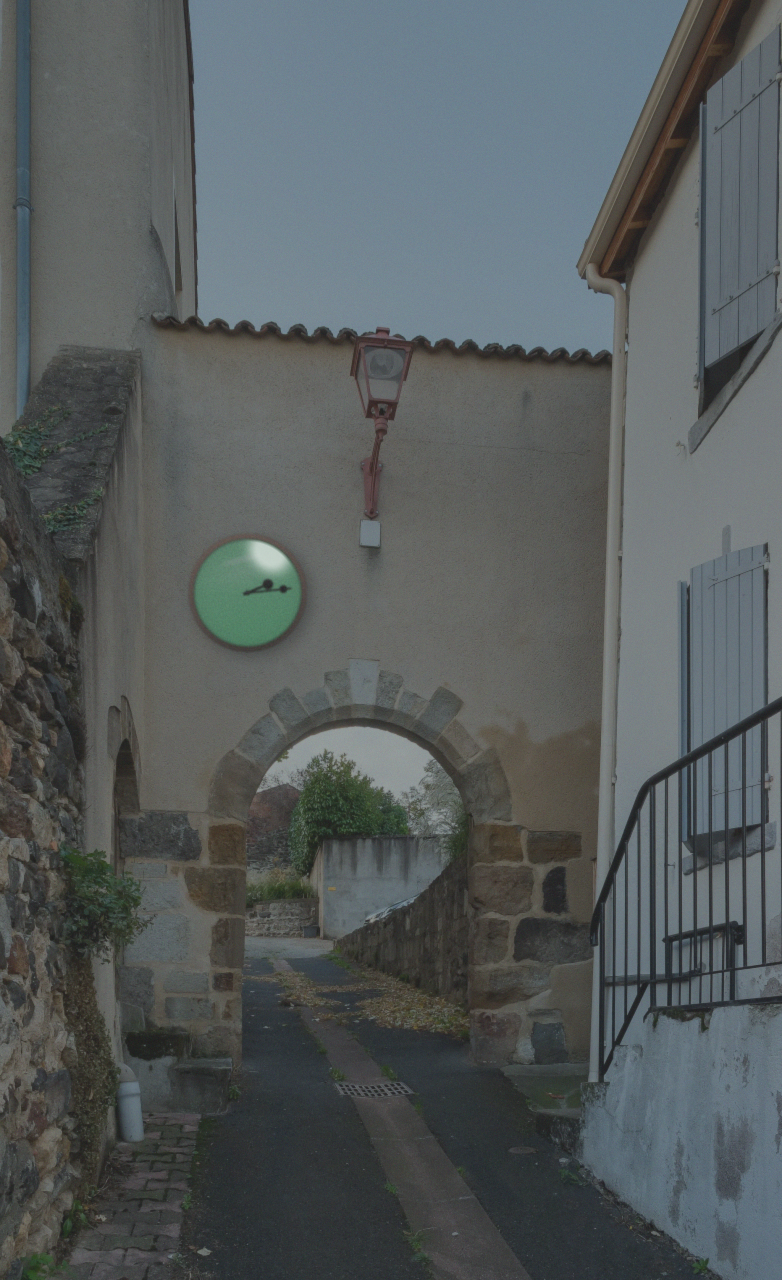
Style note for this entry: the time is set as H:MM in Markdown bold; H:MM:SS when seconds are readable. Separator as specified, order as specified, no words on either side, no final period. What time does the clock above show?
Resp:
**2:14**
